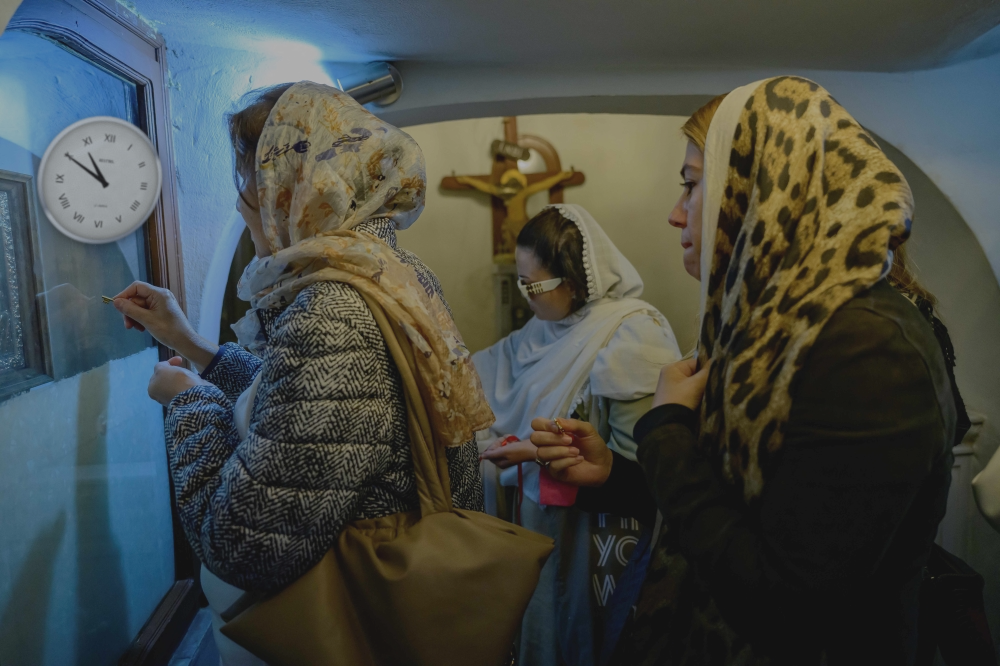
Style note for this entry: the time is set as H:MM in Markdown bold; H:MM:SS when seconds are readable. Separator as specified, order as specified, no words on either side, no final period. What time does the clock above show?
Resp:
**10:50**
